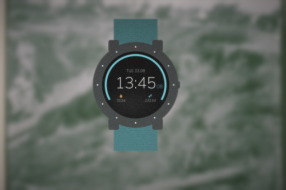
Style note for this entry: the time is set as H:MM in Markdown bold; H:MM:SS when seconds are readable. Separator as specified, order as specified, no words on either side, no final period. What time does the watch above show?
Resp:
**13:45**
